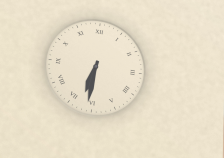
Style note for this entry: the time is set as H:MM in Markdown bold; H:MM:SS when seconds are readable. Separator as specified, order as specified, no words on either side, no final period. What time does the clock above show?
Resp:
**6:31**
